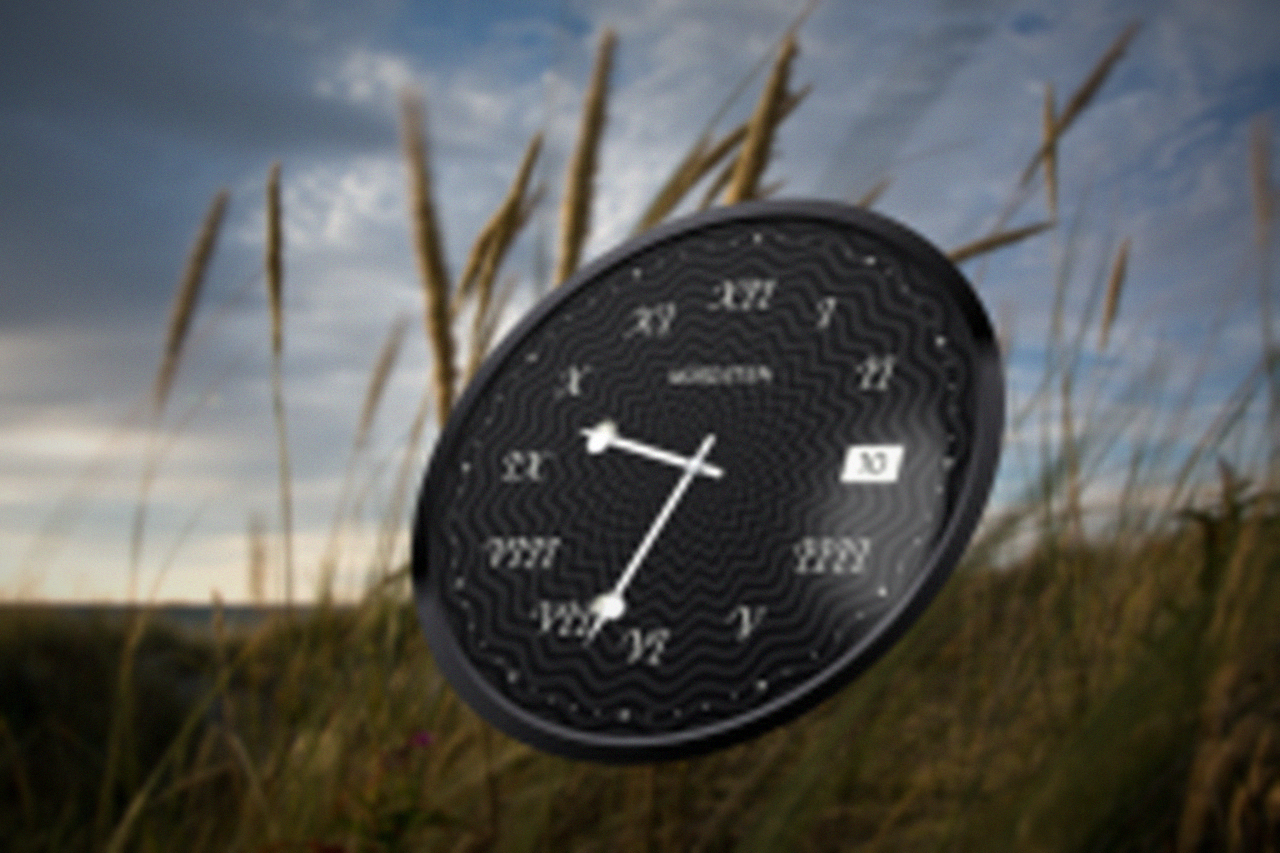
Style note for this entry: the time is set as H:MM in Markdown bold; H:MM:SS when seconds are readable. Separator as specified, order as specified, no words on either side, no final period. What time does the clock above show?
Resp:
**9:33**
